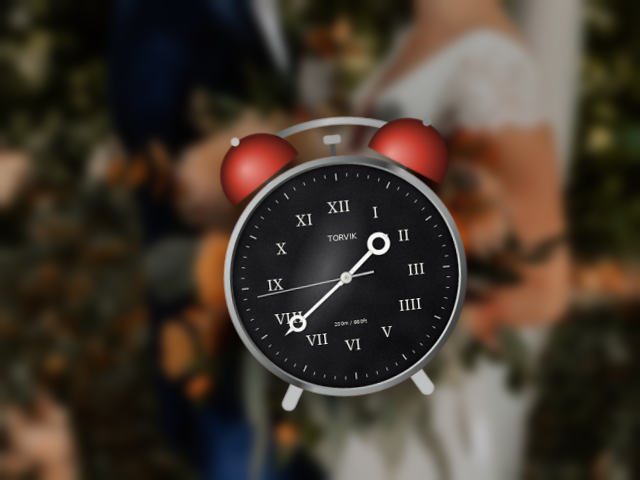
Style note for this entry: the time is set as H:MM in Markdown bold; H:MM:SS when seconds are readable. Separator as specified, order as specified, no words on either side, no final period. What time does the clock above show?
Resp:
**1:38:44**
